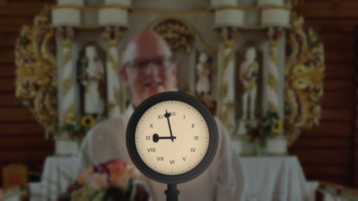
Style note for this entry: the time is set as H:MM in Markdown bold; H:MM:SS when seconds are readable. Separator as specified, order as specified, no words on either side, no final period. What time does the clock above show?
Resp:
**8:58**
